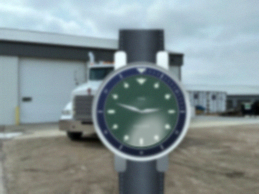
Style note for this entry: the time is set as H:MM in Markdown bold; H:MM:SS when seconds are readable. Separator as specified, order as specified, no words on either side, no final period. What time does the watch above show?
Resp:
**2:48**
